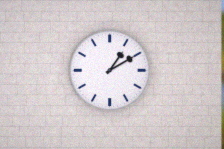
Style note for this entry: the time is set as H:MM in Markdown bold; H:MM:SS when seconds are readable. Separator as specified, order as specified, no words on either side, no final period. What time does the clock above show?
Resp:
**1:10**
